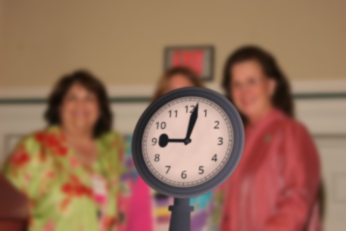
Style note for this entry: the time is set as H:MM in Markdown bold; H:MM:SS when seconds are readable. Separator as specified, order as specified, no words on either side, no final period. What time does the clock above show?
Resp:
**9:02**
